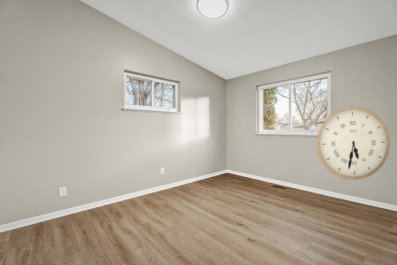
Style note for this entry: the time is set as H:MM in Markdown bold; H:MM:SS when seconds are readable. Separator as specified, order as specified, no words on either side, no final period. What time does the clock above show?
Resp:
**5:32**
